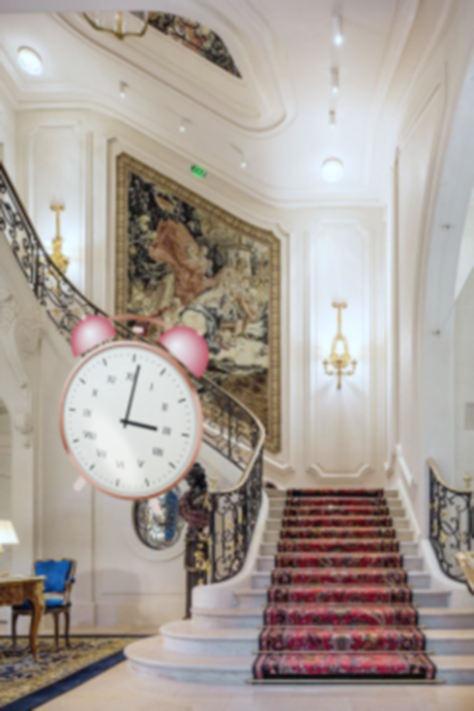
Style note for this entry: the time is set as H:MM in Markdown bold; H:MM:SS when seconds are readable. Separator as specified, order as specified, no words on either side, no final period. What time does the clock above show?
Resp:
**3:01**
